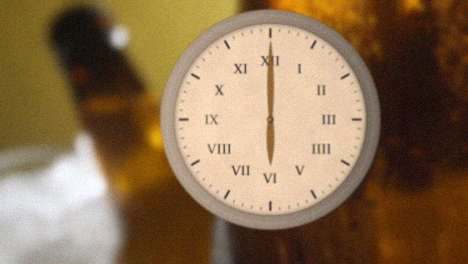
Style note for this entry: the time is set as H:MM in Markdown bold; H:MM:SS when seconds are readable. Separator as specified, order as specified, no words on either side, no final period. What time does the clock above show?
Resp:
**6:00**
